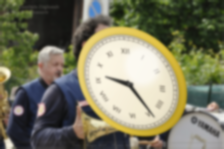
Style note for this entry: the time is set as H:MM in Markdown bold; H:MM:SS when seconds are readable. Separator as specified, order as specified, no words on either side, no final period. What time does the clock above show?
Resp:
**9:24**
